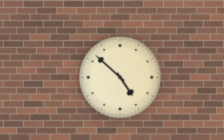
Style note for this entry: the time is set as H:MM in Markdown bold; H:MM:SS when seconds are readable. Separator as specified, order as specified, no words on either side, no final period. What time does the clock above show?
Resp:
**4:52**
